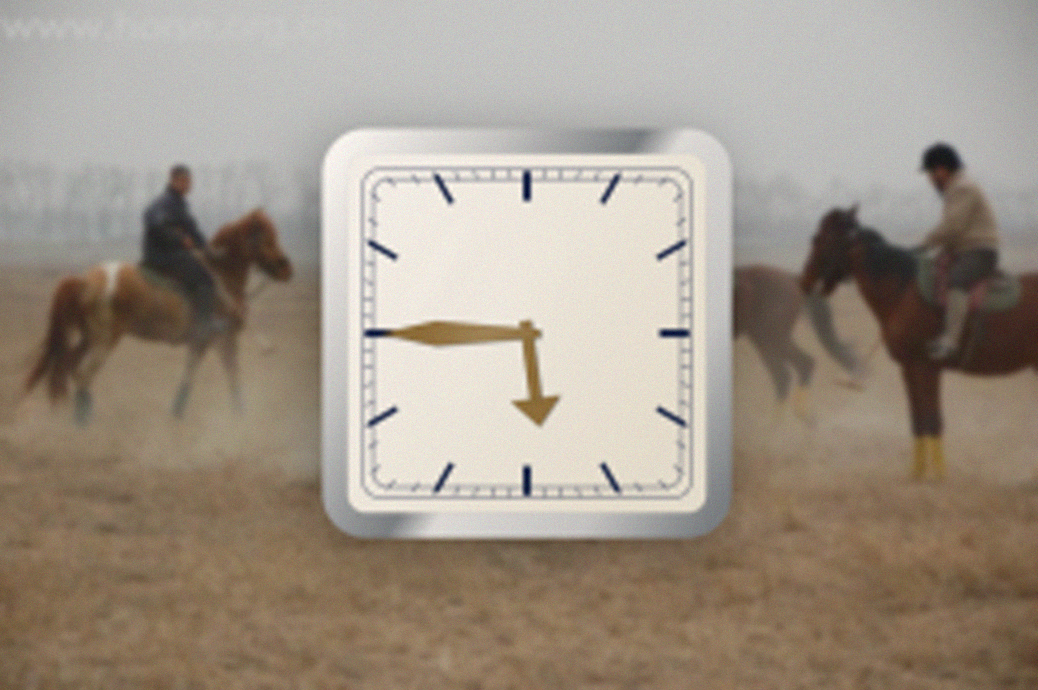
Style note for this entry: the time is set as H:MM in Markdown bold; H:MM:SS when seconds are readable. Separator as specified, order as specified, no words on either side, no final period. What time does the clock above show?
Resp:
**5:45**
